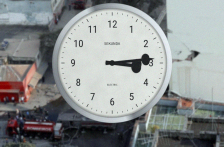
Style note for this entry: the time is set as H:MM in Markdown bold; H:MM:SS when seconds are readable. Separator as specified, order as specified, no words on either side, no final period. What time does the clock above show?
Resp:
**3:14**
